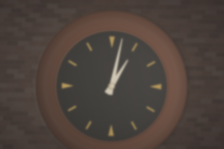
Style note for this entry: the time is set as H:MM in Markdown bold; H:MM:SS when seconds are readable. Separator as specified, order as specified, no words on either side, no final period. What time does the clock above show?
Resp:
**1:02**
